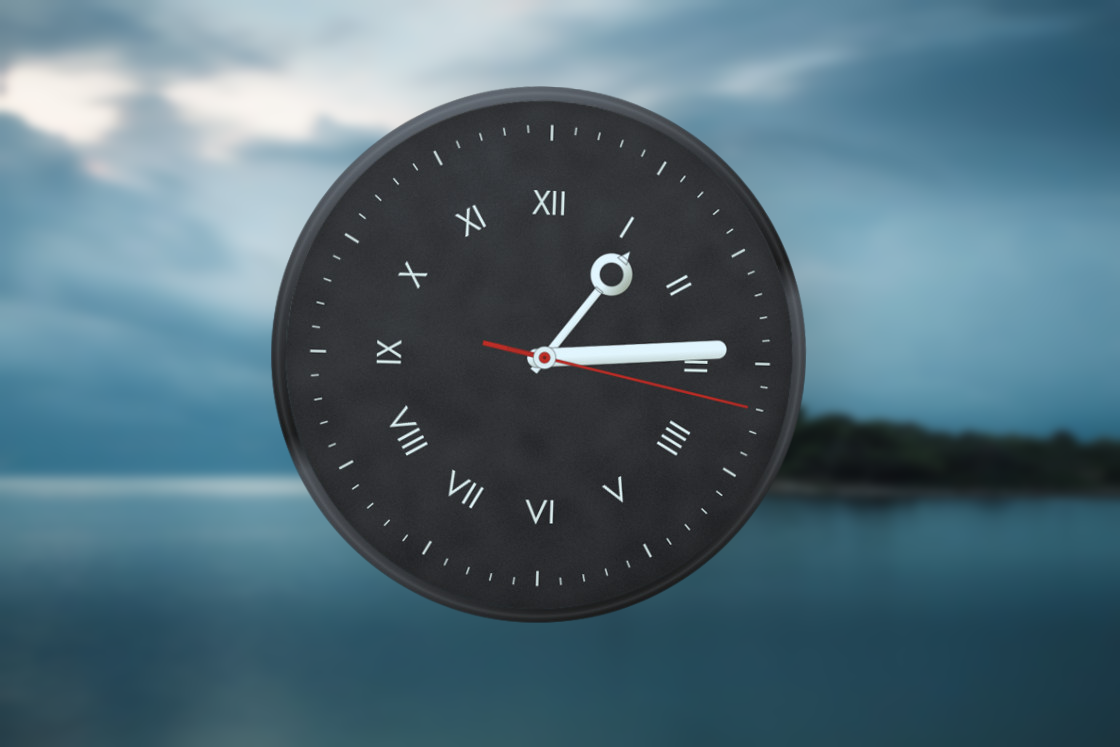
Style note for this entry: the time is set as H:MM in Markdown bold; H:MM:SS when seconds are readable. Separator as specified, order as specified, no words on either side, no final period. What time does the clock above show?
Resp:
**1:14:17**
